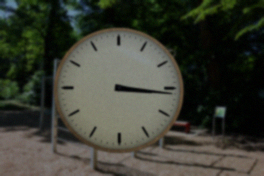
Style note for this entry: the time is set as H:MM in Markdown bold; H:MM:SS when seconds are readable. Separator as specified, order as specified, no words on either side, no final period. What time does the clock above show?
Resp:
**3:16**
